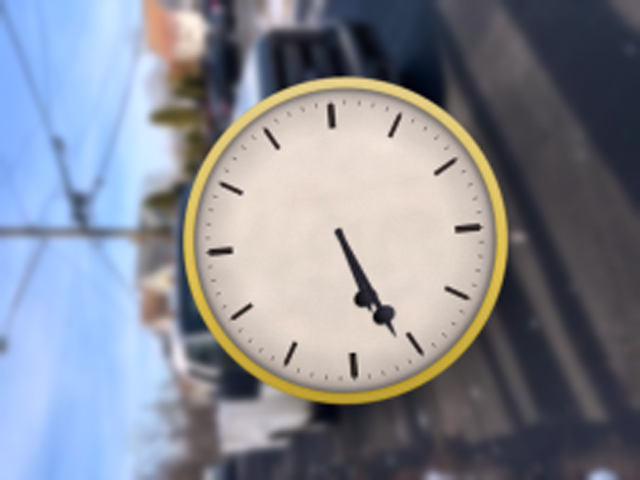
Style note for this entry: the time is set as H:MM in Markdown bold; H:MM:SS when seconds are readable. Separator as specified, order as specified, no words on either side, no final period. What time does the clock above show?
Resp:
**5:26**
